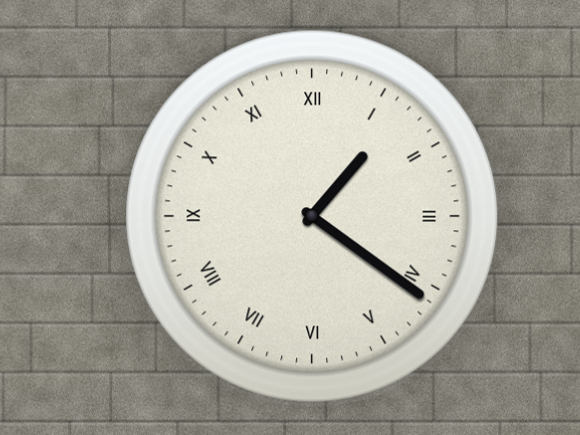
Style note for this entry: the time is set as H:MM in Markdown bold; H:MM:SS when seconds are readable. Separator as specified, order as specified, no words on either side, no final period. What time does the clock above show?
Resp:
**1:21**
